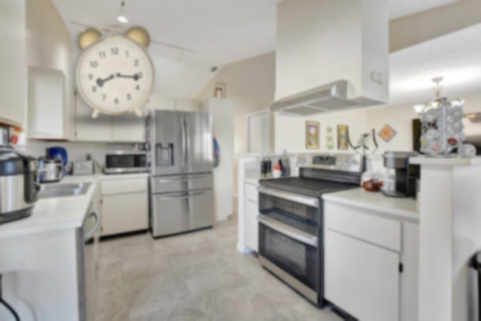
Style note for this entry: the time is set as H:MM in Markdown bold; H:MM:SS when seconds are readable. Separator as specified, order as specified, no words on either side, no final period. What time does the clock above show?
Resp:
**8:16**
